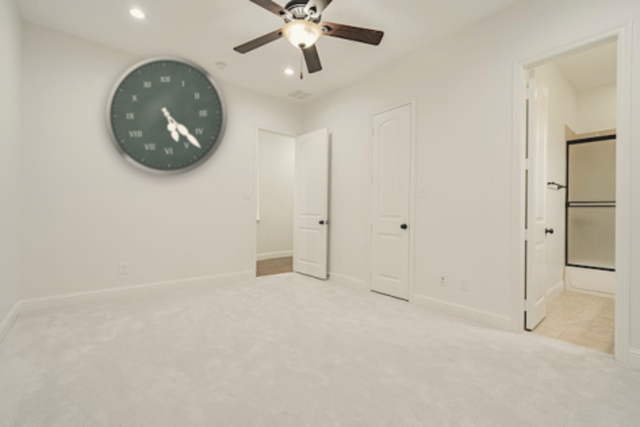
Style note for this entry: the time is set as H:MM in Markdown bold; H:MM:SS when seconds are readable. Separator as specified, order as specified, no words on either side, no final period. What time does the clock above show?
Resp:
**5:23**
